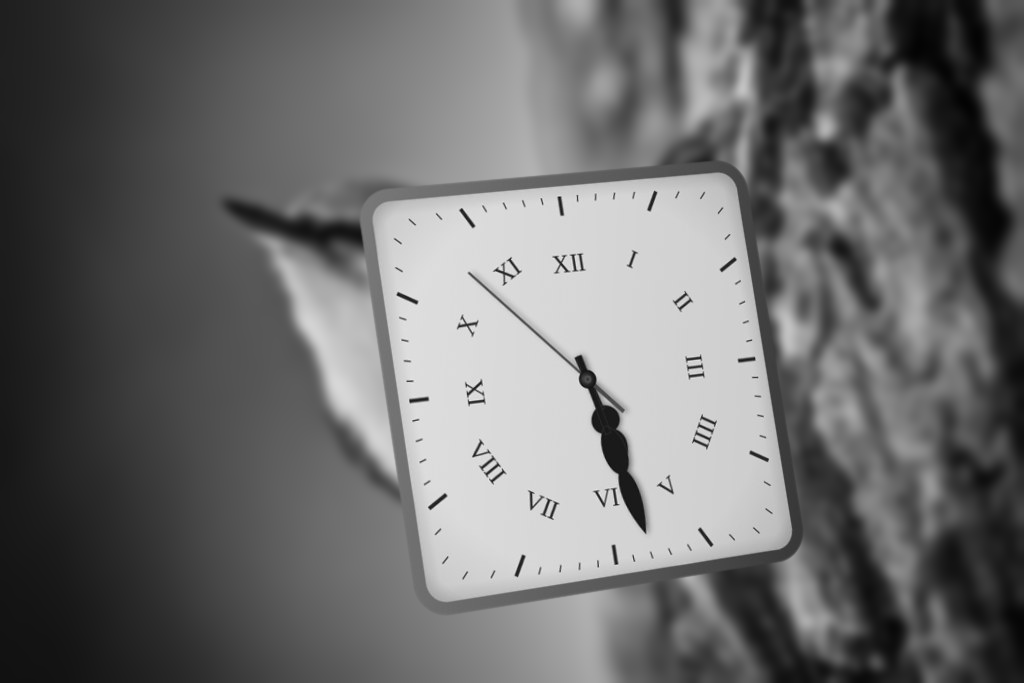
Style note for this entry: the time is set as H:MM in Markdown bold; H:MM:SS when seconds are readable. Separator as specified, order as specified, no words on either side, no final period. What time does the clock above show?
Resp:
**5:27:53**
